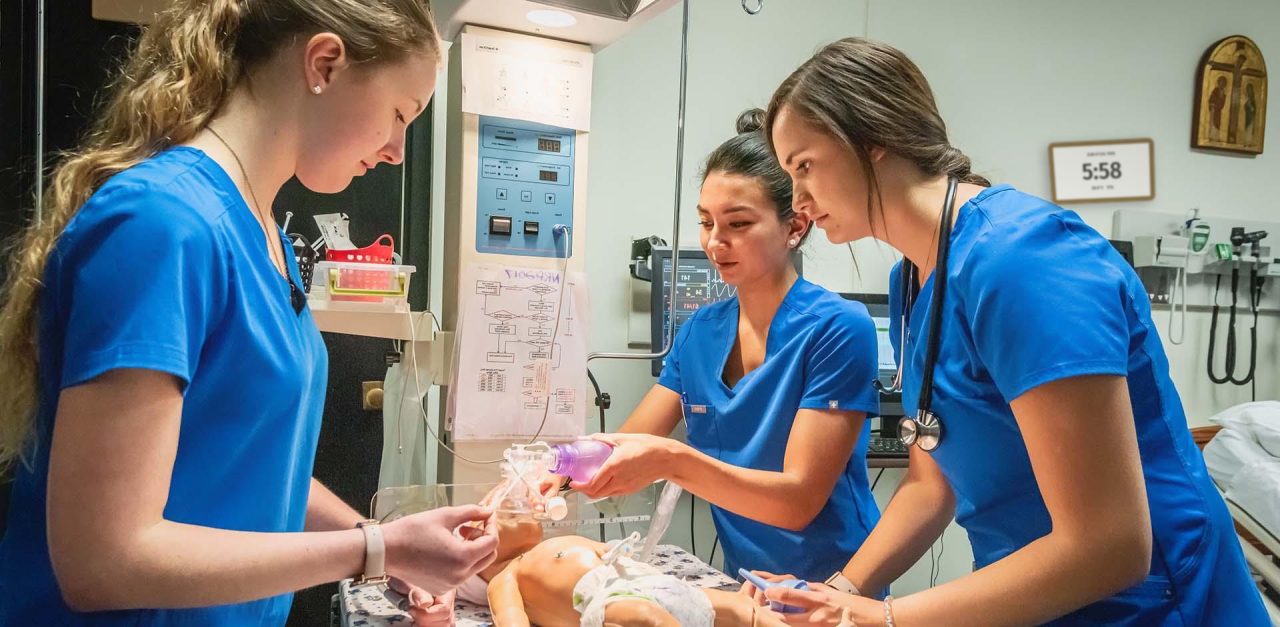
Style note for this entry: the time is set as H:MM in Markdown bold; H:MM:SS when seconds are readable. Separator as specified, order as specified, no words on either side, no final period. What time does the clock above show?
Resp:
**5:58**
